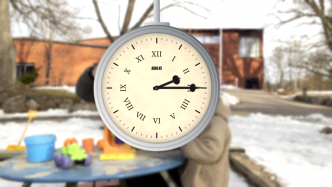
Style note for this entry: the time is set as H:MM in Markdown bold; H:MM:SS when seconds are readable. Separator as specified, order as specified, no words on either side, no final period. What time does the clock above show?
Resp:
**2:15**
